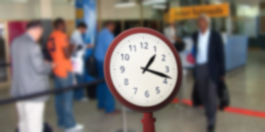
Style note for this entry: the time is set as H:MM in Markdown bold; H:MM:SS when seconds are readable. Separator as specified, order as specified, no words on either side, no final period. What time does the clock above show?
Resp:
**1:18**
